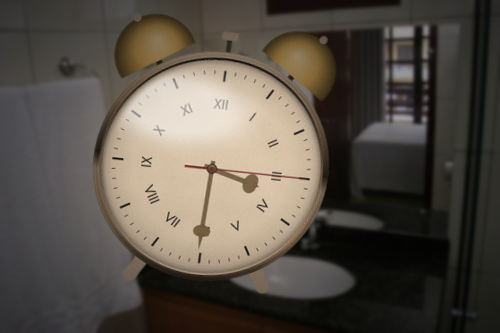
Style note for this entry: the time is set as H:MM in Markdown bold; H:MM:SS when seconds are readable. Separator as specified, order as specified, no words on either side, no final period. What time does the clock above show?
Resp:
**3:30:15**
